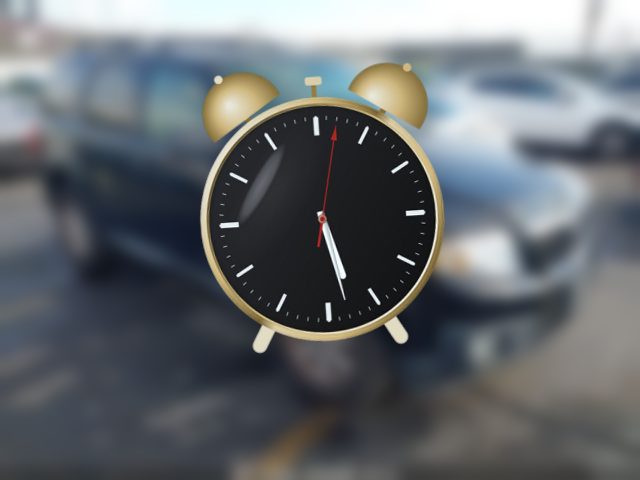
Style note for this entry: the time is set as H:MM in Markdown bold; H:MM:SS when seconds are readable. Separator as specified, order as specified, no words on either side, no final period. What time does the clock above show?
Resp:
**5:28:02**
